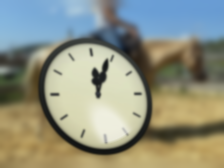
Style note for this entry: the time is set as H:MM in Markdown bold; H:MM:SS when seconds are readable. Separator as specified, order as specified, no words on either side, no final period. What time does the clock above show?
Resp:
**12:04**
